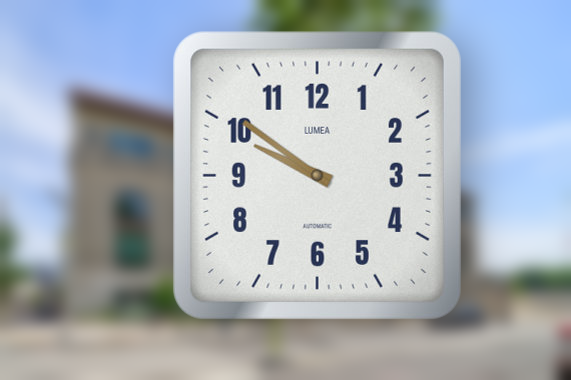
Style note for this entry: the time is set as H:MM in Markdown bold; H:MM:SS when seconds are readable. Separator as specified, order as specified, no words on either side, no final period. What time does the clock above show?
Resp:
**9:51**
